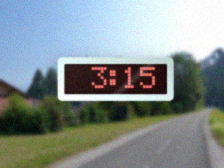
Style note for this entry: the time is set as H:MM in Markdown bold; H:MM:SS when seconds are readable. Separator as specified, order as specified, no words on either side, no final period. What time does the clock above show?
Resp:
**3:15**
